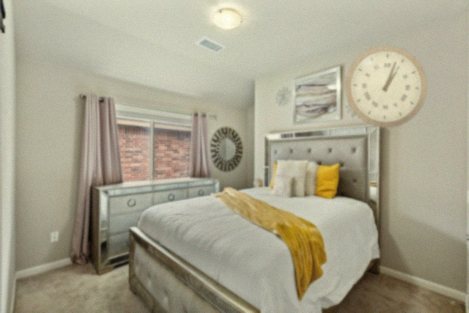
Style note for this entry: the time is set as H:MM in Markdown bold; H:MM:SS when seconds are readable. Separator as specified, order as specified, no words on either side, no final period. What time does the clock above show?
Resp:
**1:03**
